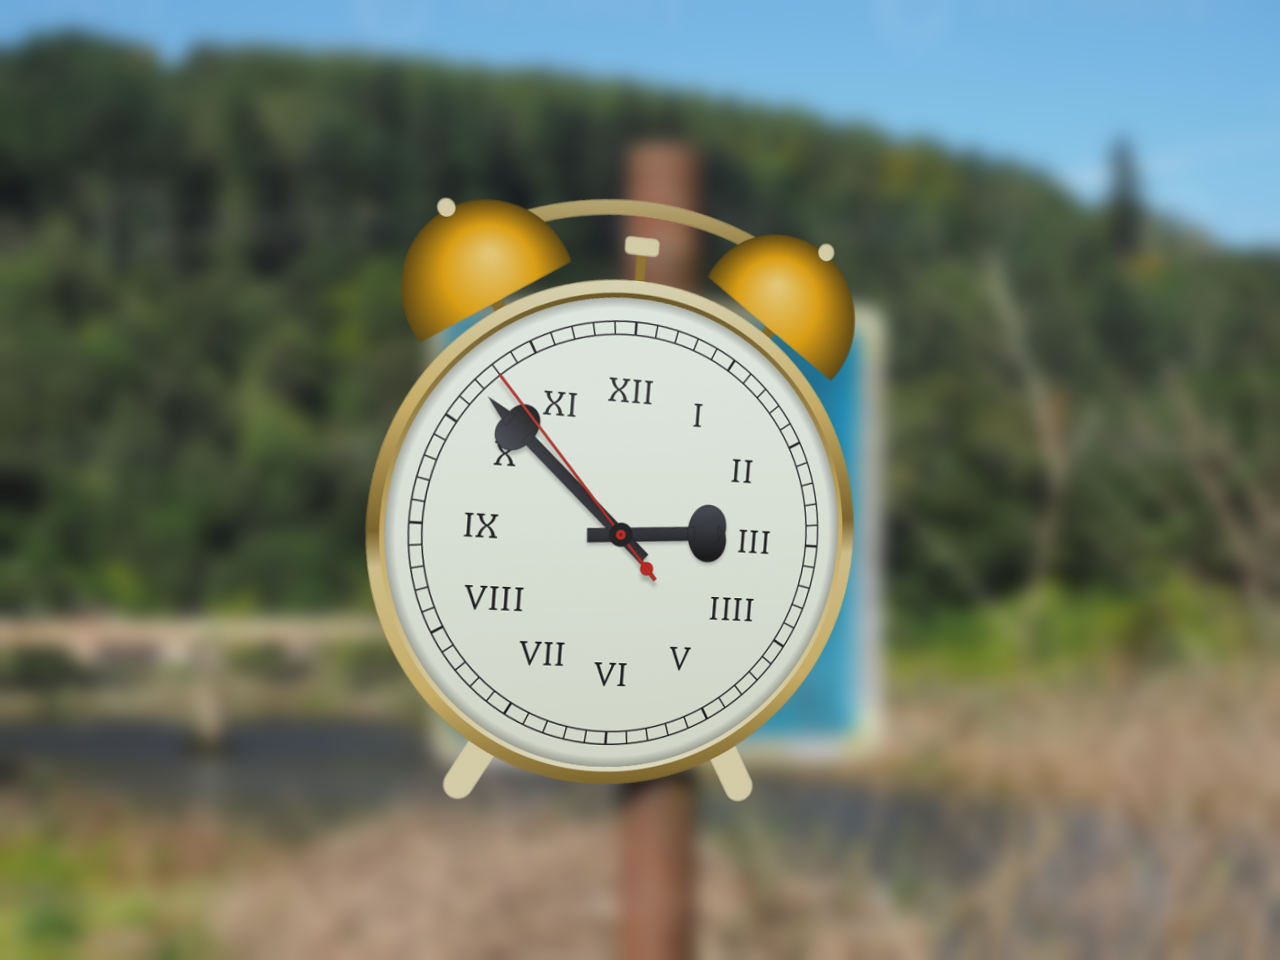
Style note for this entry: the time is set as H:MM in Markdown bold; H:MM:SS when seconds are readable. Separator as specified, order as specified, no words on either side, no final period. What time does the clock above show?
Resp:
**2:51:53**
